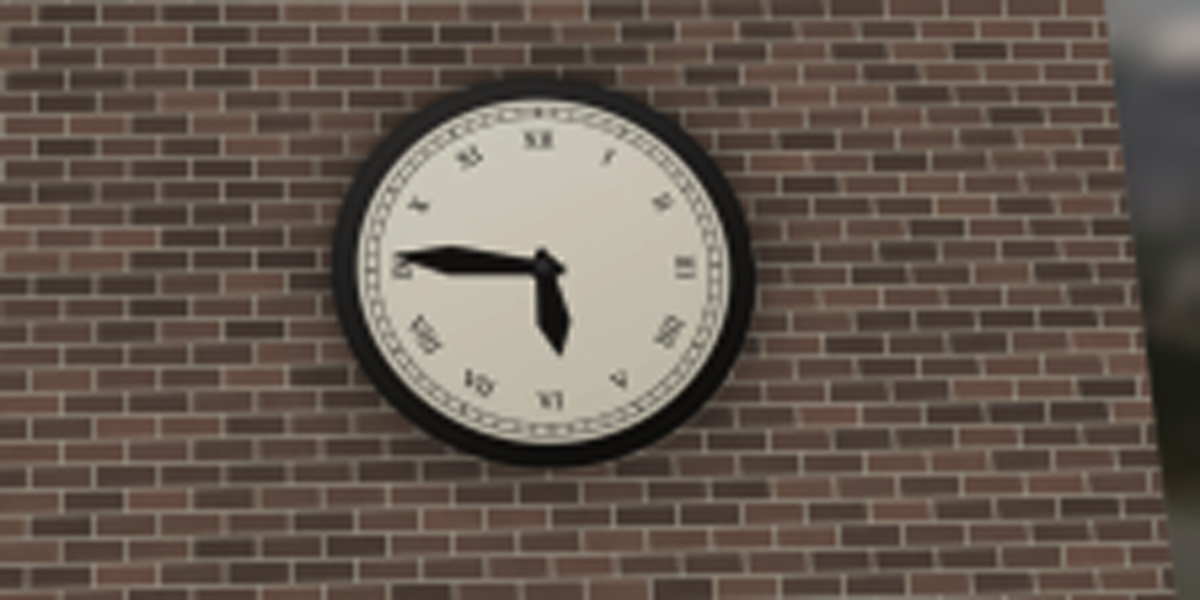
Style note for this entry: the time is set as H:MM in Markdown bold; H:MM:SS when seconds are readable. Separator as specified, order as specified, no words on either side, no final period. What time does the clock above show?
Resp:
**5:46**
